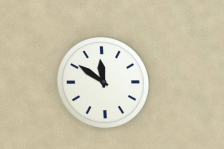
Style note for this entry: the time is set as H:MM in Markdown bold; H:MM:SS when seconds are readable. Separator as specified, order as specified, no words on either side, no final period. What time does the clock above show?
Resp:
**11:51**
